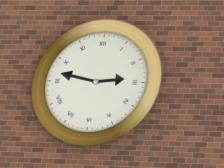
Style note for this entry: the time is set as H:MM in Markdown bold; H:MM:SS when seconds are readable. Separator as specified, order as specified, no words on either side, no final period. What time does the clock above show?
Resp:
**2:47**
